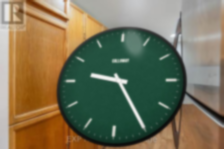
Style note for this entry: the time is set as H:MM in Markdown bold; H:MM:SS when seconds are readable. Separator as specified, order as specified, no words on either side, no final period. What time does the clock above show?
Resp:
**9:25**
